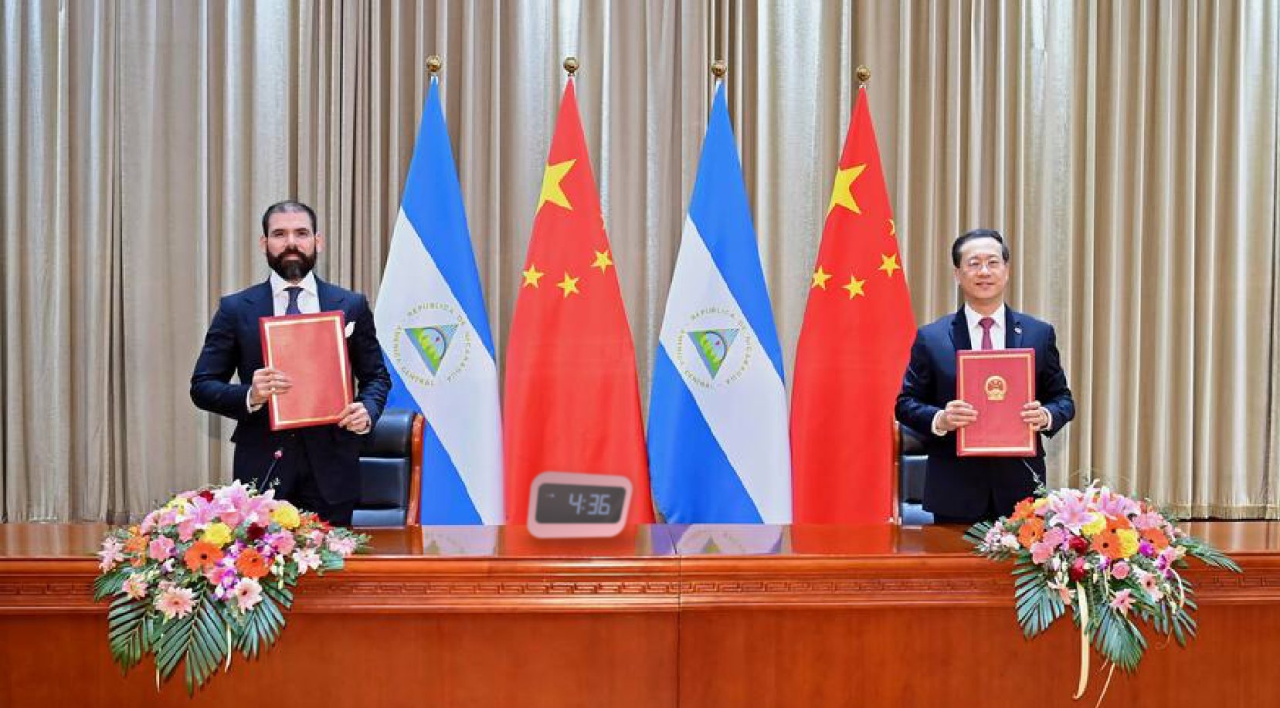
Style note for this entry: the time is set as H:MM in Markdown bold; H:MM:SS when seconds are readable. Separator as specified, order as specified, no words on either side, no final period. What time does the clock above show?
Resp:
**4:36**
